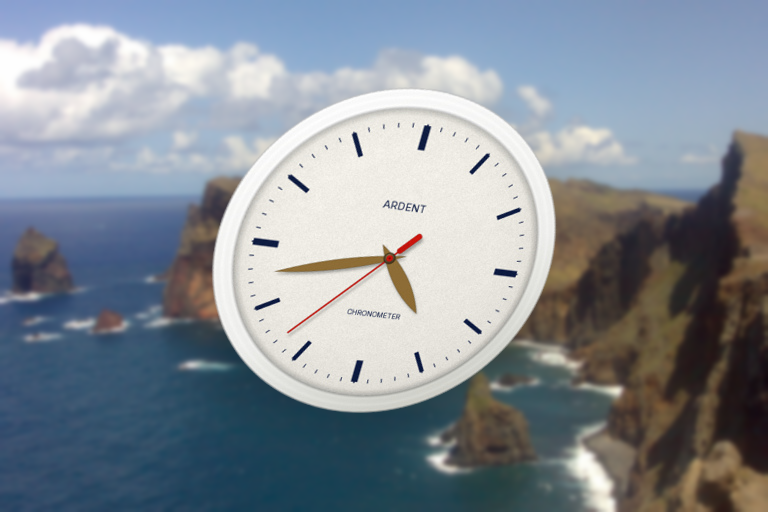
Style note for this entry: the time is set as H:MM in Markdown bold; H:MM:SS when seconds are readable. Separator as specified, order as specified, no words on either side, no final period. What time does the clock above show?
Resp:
**4:42:37**
